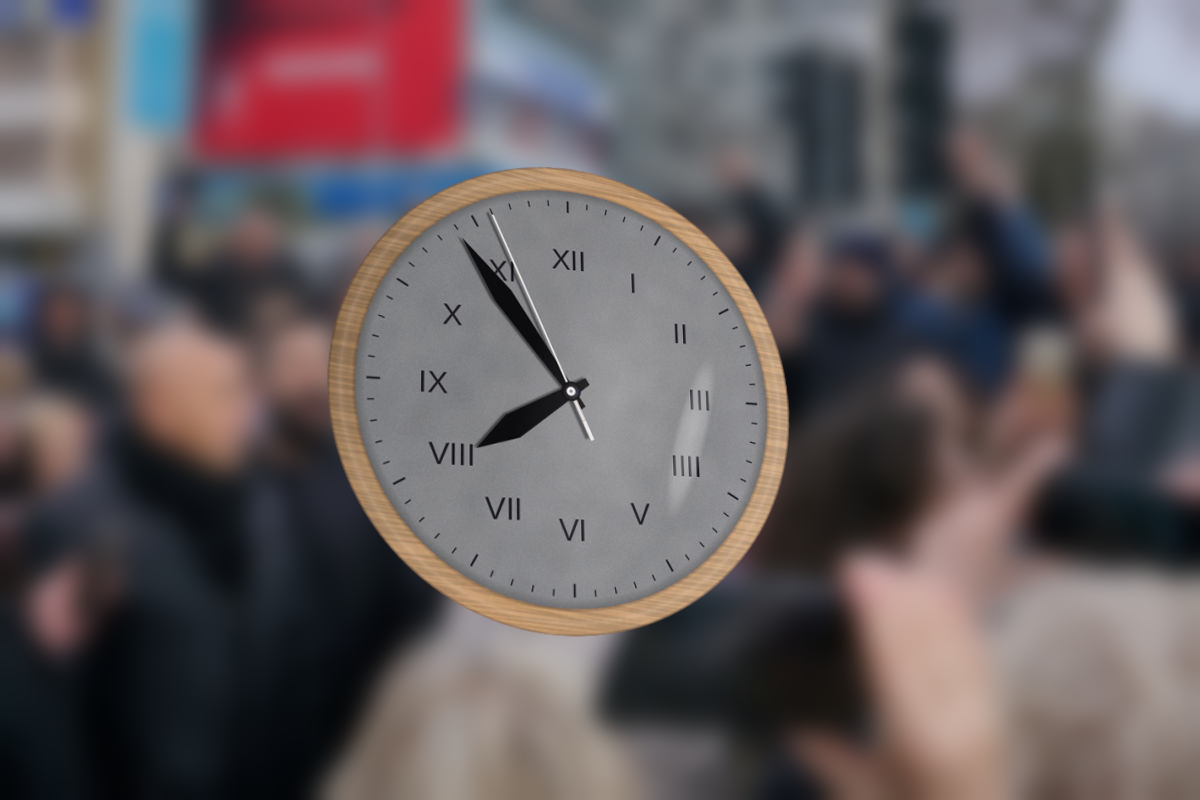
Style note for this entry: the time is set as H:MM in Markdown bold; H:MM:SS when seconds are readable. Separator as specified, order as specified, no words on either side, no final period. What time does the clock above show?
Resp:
**7:53:56**
